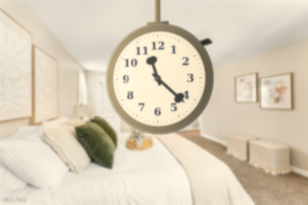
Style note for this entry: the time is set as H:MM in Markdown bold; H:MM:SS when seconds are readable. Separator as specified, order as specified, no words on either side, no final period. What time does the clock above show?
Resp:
**11:22**
